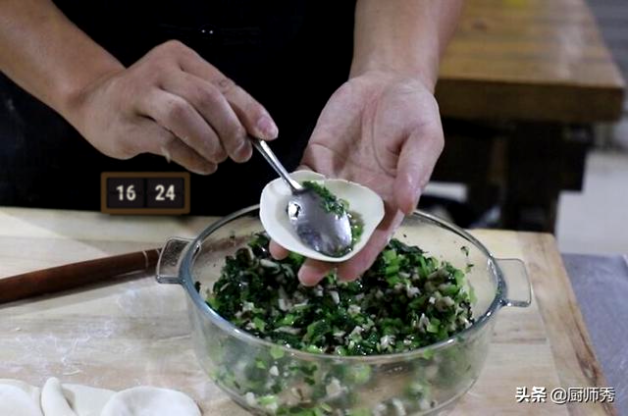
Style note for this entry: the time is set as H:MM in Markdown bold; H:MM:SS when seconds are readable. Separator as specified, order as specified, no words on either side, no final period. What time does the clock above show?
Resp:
**16:24**
